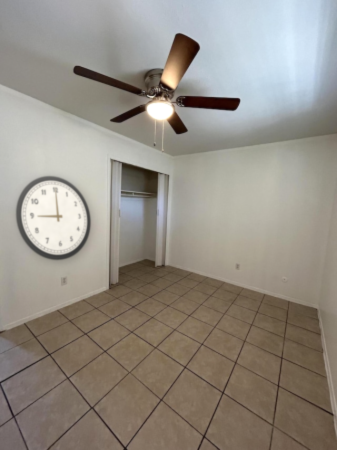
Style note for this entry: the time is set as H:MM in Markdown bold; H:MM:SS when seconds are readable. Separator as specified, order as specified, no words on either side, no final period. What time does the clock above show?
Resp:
**9:00**
